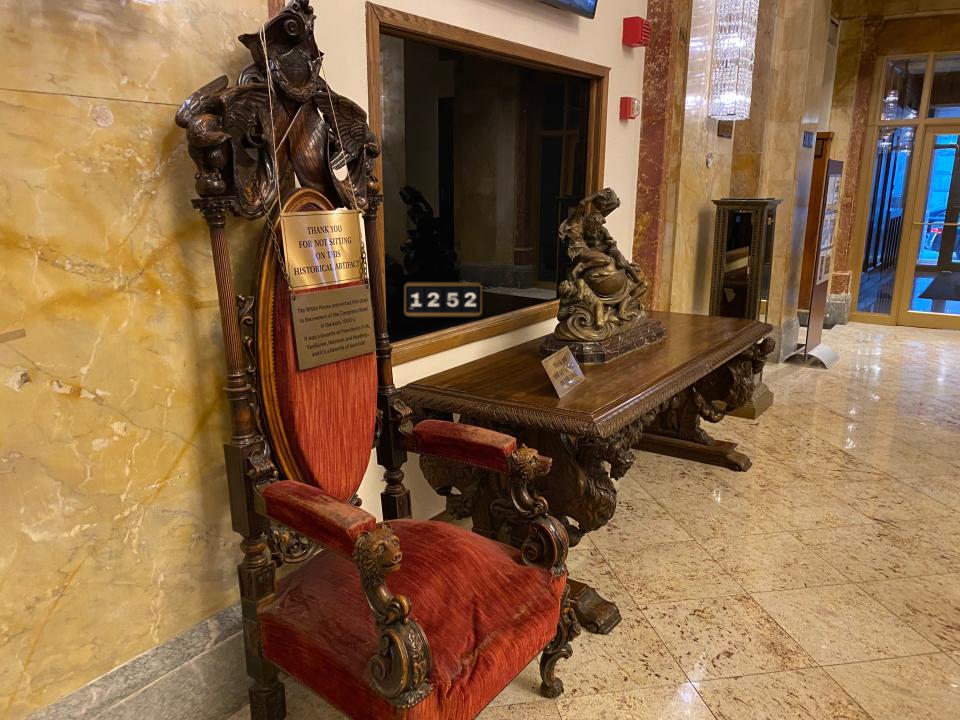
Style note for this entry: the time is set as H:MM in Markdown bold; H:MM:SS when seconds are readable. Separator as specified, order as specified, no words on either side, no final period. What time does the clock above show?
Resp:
**12:52**
